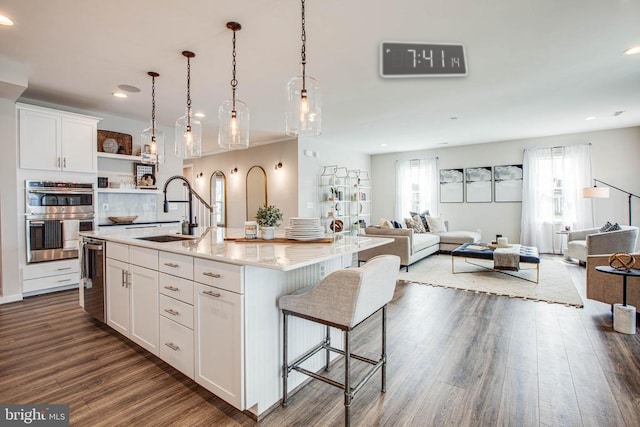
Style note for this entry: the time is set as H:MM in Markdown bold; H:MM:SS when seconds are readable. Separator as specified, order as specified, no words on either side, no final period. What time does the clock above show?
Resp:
**7:41:14**
